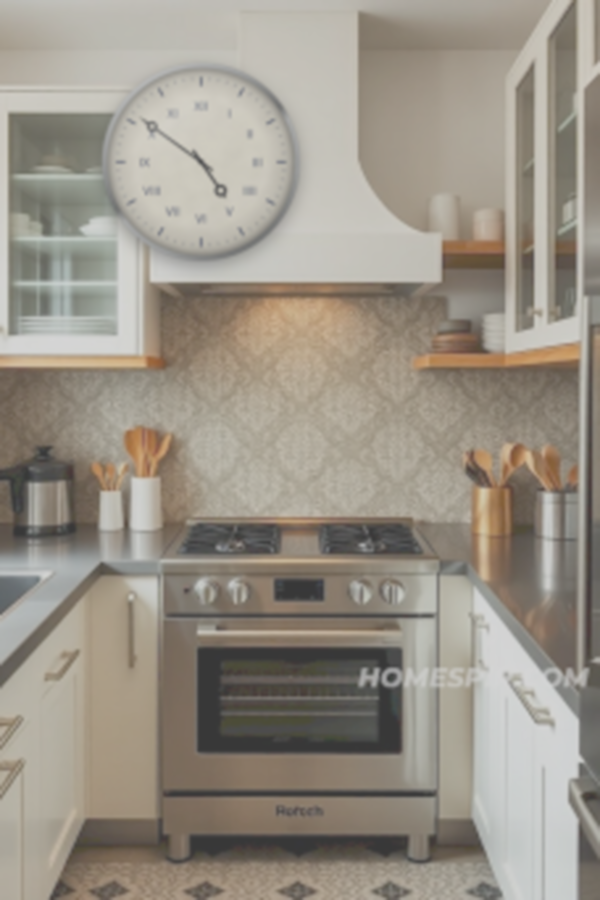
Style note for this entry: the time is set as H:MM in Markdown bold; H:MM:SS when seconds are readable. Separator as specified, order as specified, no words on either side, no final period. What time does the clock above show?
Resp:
**4:51**
